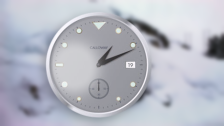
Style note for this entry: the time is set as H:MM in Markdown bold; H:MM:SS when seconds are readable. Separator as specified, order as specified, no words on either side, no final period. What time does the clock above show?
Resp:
**1:11**
